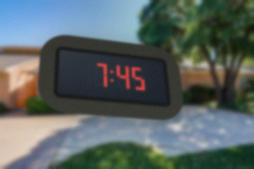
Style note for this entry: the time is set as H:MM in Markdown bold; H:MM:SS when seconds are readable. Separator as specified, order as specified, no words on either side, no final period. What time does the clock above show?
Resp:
**7:45**
